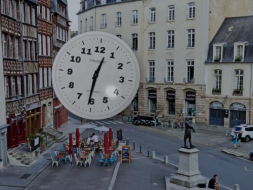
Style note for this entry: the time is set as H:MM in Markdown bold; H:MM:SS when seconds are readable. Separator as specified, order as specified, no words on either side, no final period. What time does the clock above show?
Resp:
**12:31**
